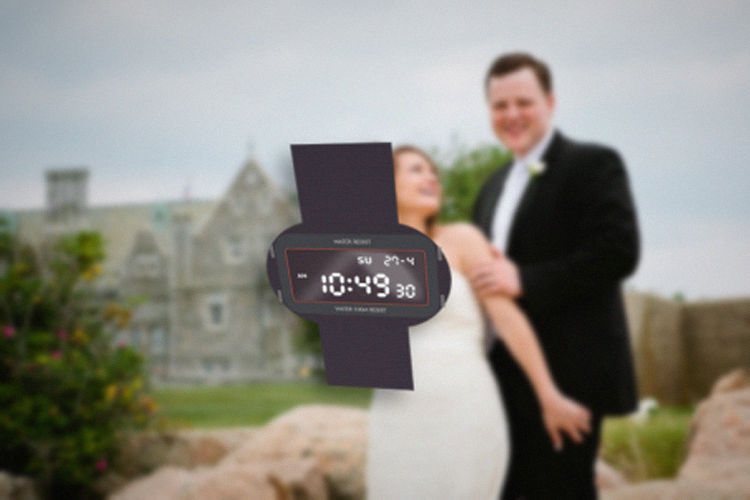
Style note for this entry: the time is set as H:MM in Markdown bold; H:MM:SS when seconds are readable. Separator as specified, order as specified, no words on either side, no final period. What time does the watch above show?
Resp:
**10:49:30**
